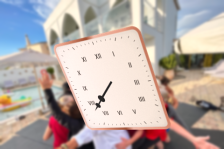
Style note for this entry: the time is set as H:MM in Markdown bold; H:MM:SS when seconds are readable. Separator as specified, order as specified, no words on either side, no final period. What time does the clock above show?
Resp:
**7:38**
